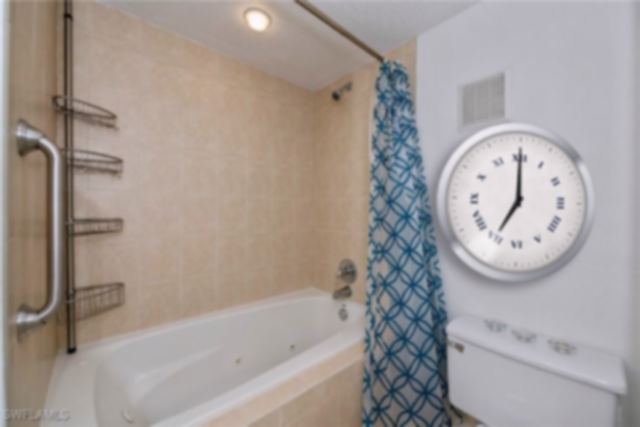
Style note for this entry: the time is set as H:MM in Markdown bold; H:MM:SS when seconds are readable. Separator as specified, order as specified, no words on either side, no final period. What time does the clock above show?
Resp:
**7:00**
